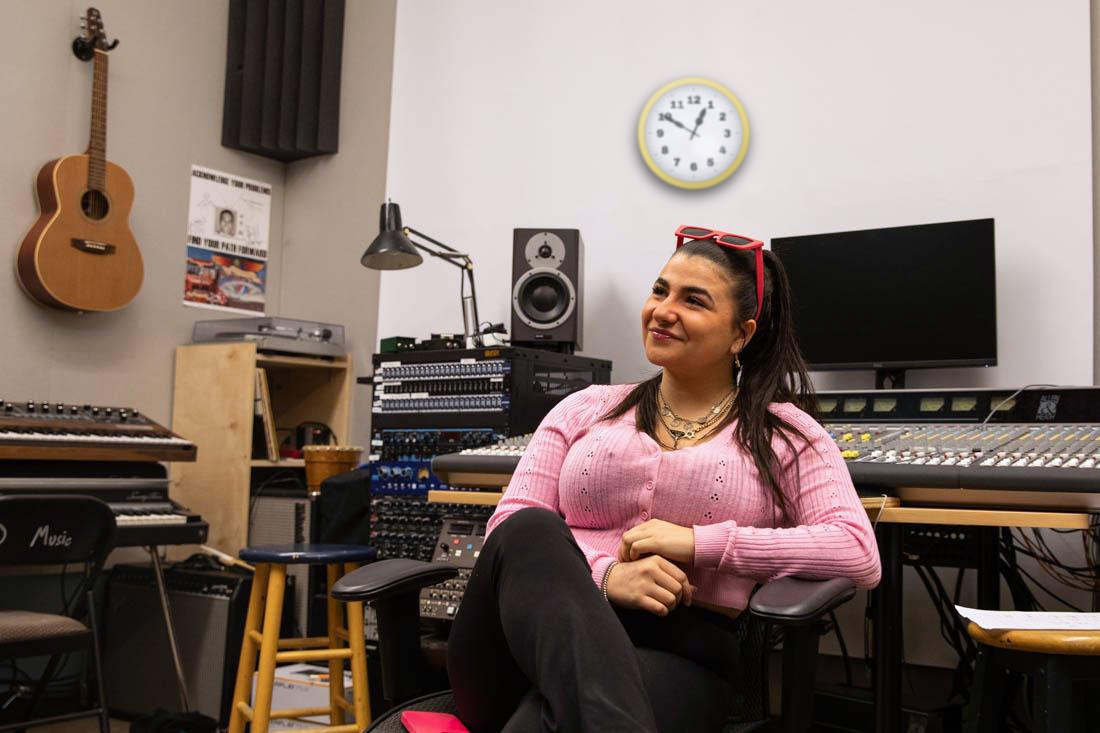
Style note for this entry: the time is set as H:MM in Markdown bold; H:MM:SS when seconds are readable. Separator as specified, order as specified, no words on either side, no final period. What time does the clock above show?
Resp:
**12:50**
